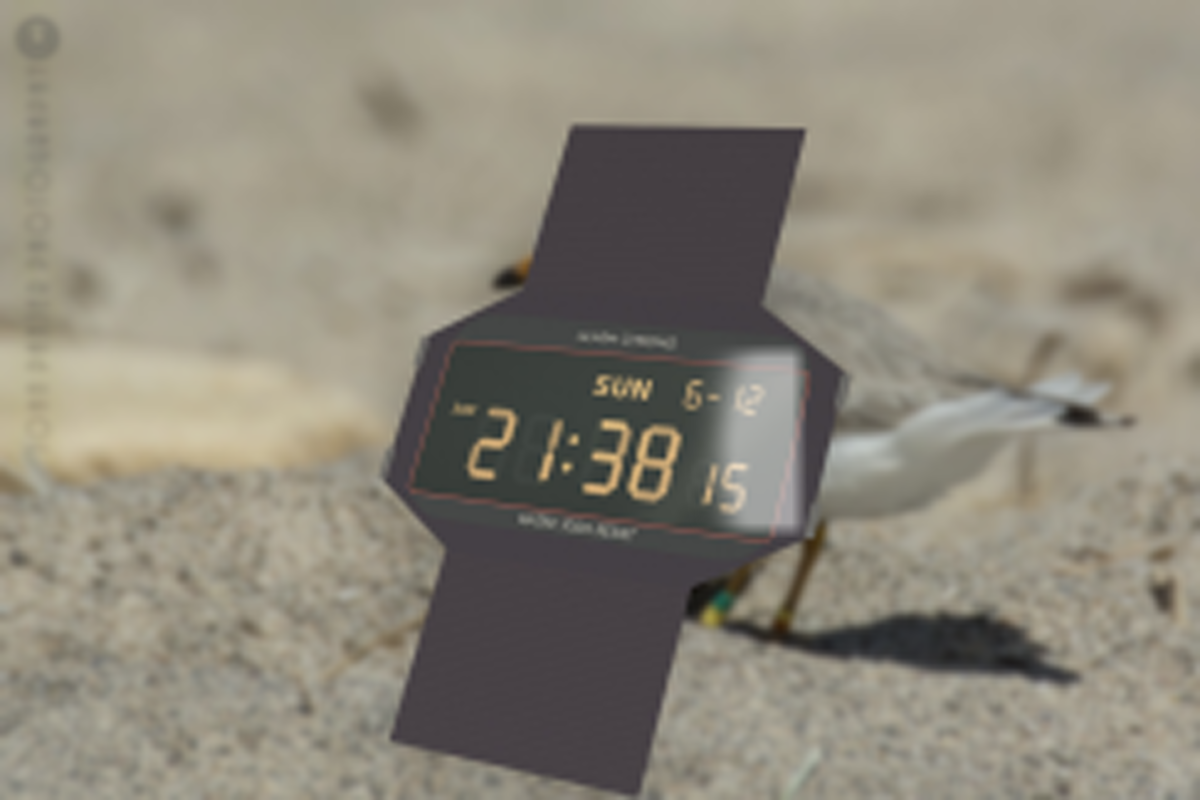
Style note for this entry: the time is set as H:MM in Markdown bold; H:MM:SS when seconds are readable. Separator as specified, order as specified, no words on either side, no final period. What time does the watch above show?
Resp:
**21:38:15**
